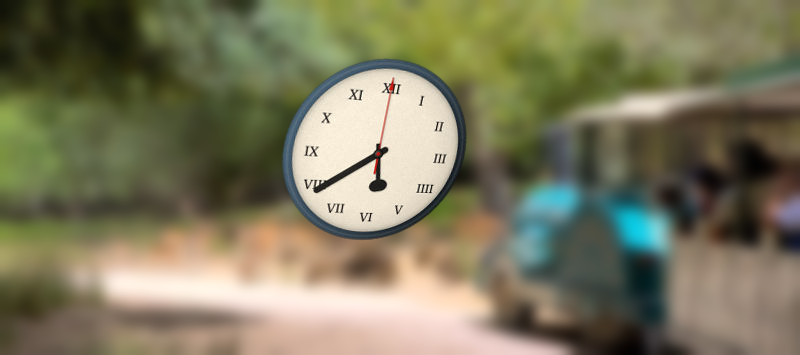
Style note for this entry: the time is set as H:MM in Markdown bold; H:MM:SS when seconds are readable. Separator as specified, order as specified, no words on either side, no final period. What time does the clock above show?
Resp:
**5:39:00**
